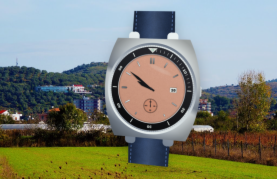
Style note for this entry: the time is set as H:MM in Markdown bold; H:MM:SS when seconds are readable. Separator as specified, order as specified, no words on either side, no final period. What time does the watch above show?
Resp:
**9:51**
